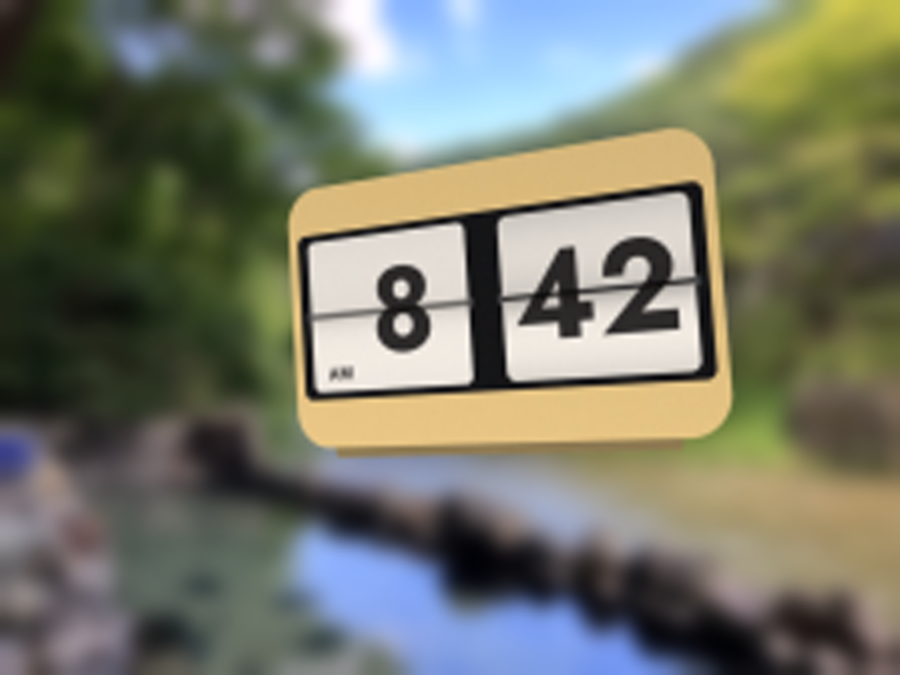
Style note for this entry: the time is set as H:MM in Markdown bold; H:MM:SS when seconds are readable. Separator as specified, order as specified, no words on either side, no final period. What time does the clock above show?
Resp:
**8:42**
